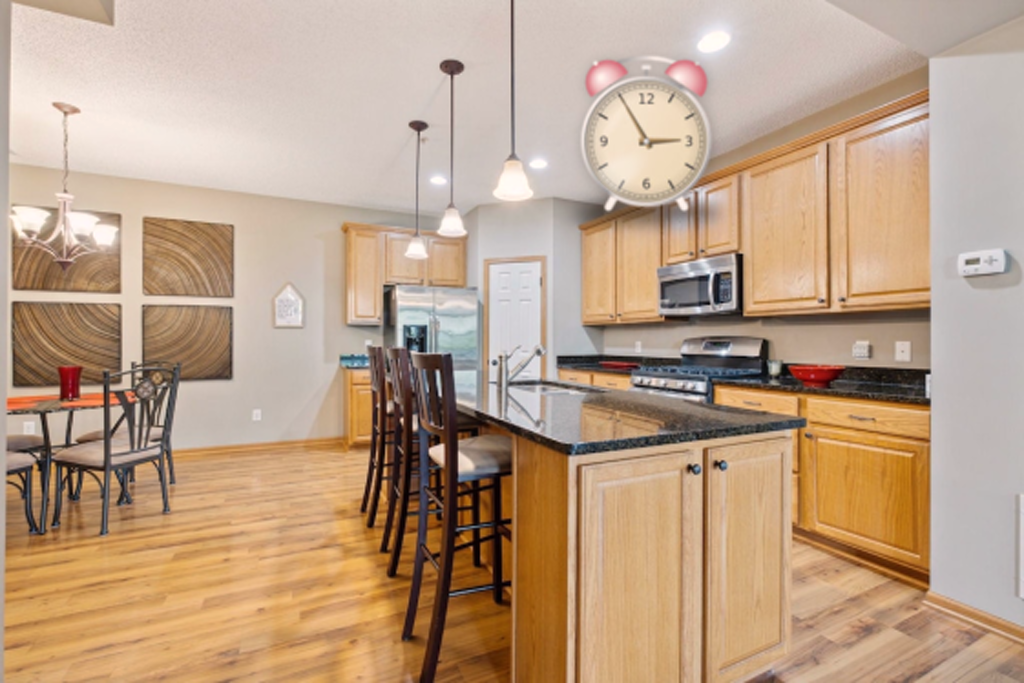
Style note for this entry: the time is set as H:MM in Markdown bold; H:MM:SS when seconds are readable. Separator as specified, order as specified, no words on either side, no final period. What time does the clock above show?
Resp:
**2:55**
